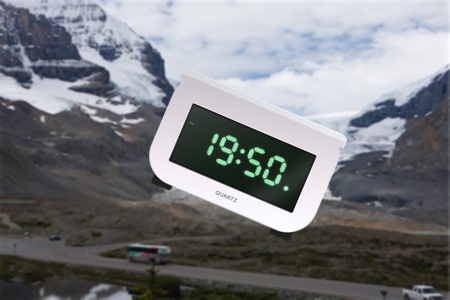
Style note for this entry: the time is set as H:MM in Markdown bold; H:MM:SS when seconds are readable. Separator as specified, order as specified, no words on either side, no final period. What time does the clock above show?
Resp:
**19:50**
